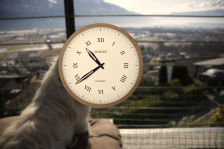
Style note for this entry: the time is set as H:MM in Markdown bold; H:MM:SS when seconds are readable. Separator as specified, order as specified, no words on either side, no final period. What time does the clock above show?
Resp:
**10:39**
